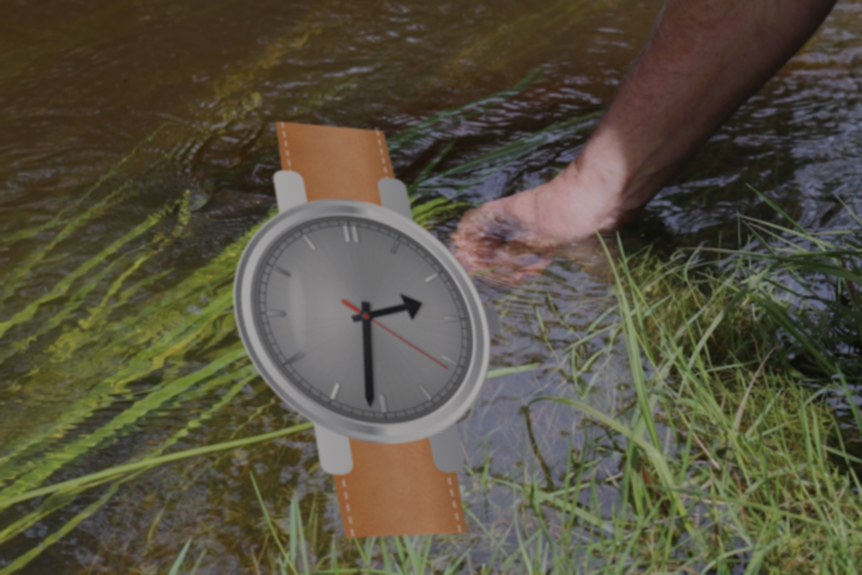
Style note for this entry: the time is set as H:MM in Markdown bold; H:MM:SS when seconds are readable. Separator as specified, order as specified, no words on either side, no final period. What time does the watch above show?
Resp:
**2:31:21**
